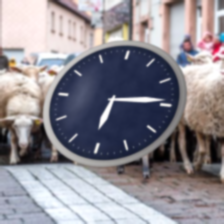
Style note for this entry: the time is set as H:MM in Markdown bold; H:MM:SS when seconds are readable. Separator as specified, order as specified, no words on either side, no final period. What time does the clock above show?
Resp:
**6:14**
